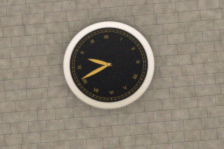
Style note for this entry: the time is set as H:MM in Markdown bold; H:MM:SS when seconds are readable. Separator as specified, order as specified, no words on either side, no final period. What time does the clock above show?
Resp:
**9:41**
